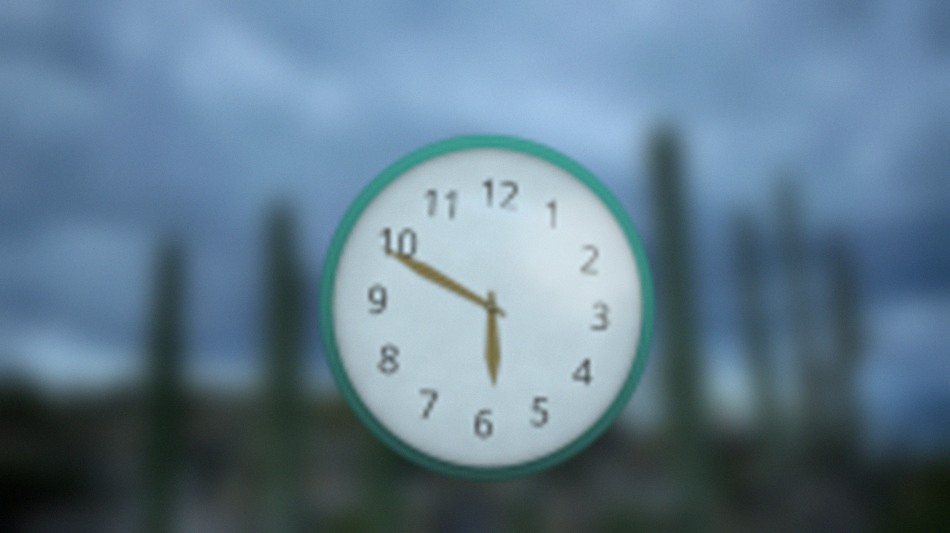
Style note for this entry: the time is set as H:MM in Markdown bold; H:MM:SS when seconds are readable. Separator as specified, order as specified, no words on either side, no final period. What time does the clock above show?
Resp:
**5:49**
